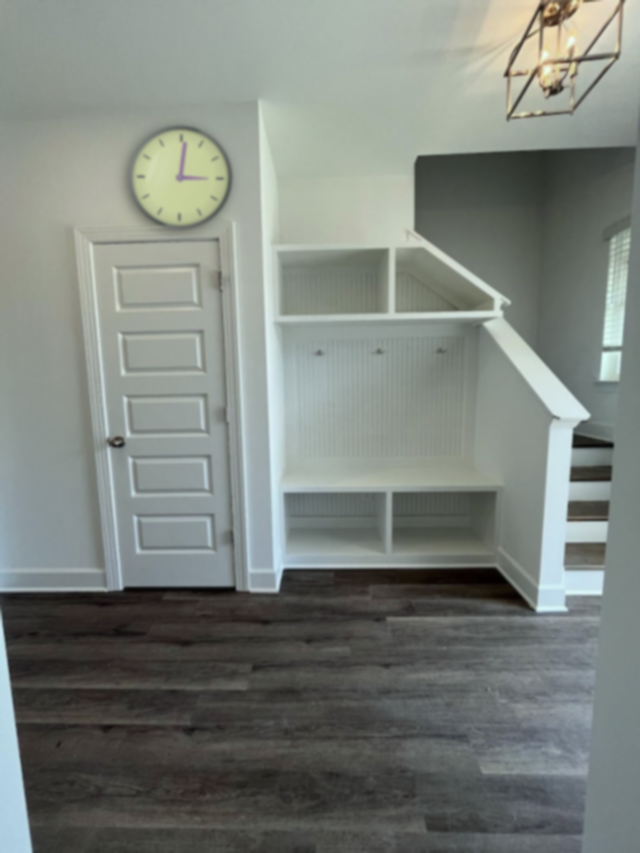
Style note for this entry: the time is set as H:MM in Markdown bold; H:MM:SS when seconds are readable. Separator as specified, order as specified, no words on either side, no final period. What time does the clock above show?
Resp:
**3:01**
